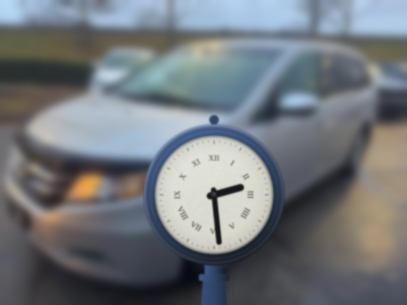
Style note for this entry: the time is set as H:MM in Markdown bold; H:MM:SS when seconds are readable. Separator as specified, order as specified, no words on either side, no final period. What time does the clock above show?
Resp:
**2:29**
